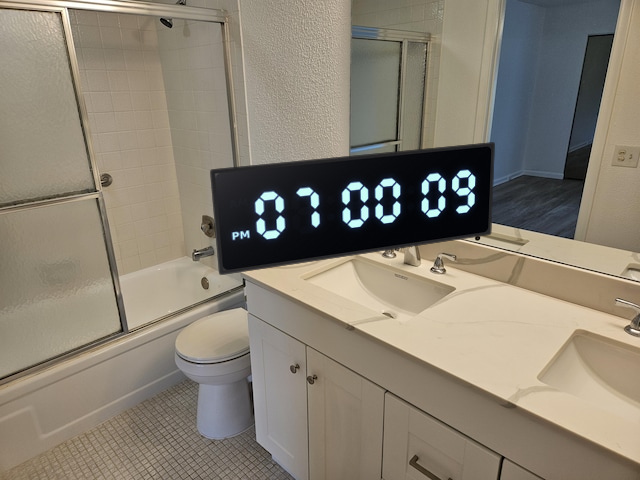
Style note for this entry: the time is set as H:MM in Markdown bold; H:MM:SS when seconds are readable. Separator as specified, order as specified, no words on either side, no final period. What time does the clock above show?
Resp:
**7:00:09**
